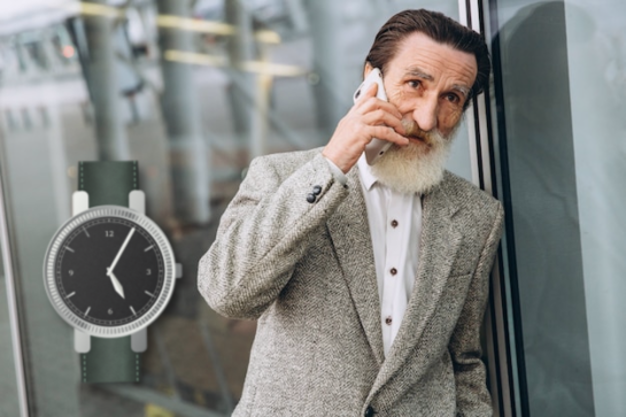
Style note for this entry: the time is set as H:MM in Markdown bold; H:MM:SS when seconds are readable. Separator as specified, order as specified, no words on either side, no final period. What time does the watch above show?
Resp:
**5:05**
